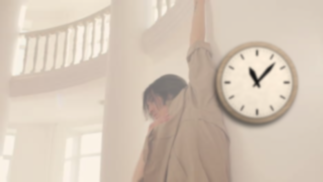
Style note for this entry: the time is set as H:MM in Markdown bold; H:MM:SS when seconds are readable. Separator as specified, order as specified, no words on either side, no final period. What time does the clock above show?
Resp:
**11:07**
